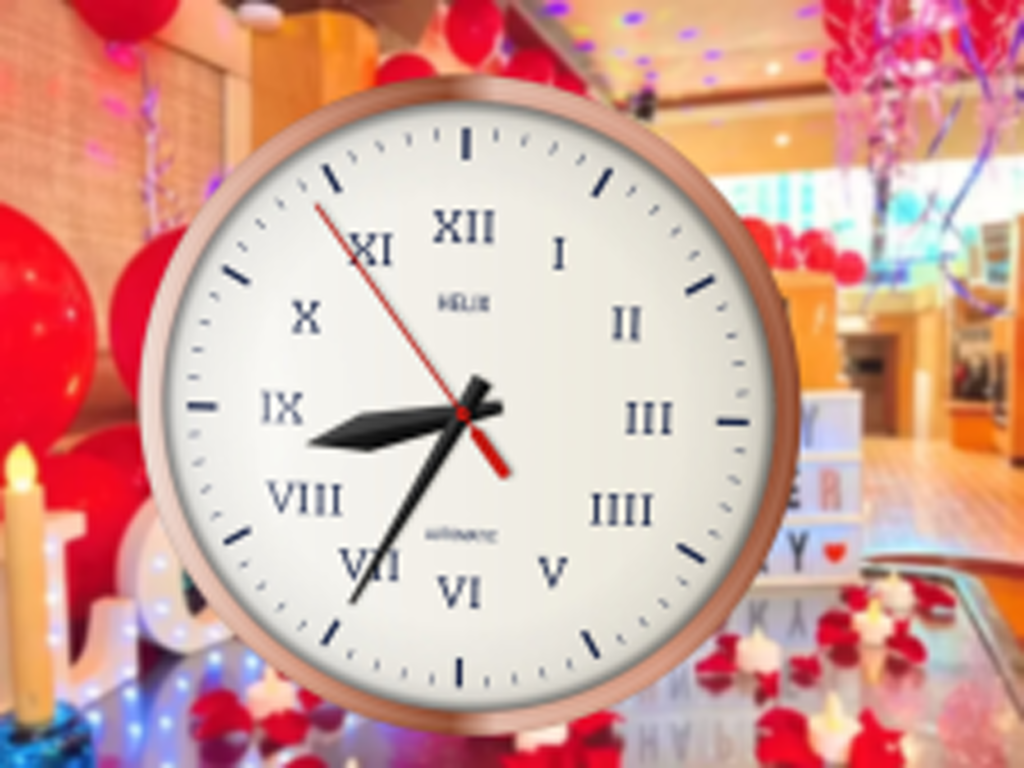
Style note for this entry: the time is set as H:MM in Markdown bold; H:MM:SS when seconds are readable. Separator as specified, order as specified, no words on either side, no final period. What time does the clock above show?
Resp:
**8:34:54**
